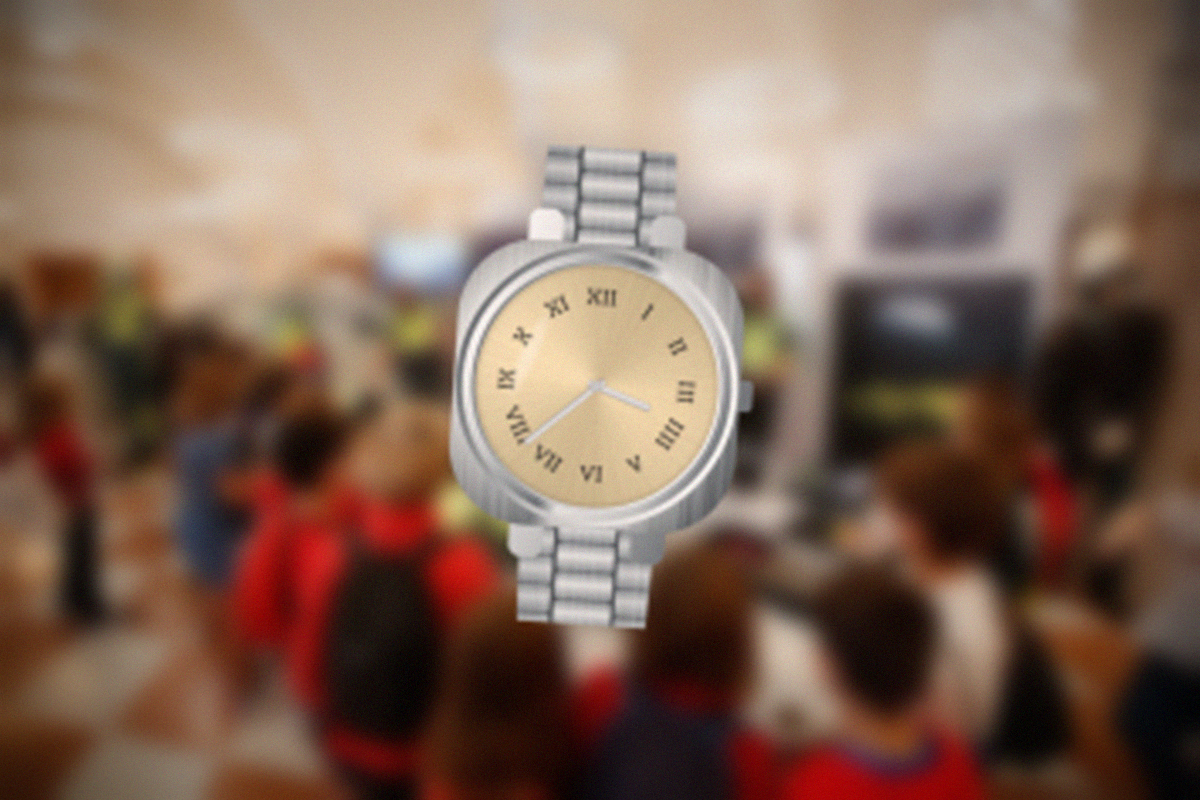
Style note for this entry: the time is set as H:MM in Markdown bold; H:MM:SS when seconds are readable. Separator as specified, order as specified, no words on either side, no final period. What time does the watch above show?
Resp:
**3:38**
